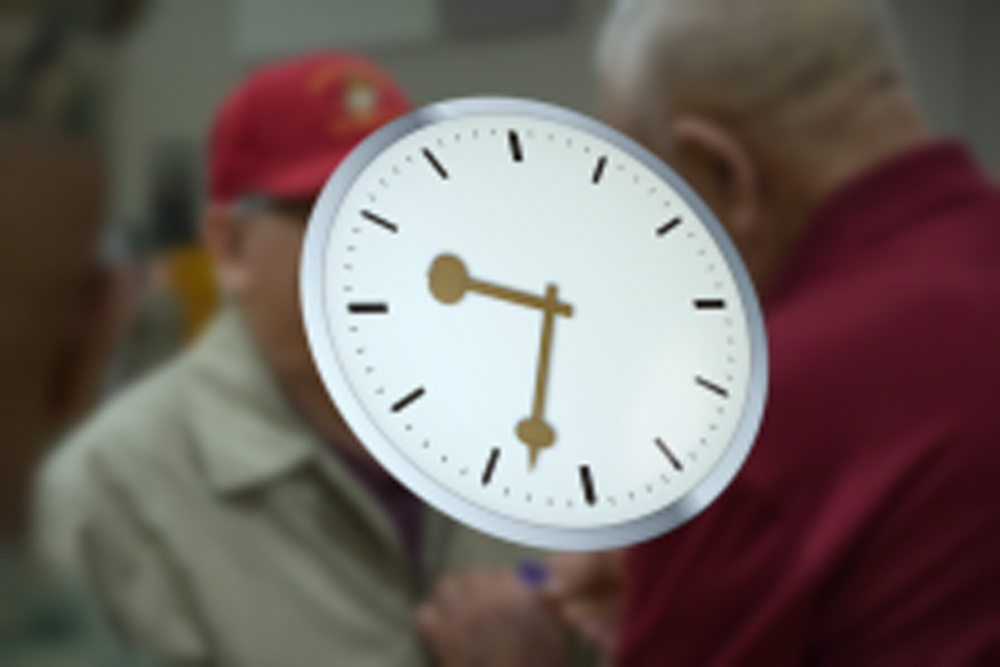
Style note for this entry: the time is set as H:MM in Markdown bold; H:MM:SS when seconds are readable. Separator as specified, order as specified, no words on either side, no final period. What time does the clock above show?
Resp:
**9:33**
